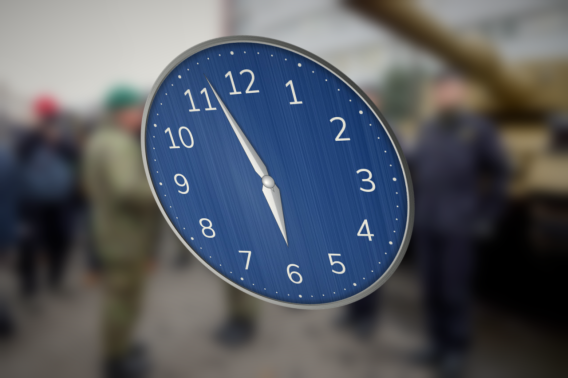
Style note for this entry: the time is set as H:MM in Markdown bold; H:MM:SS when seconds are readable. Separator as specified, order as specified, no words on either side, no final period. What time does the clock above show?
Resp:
**5:57**
